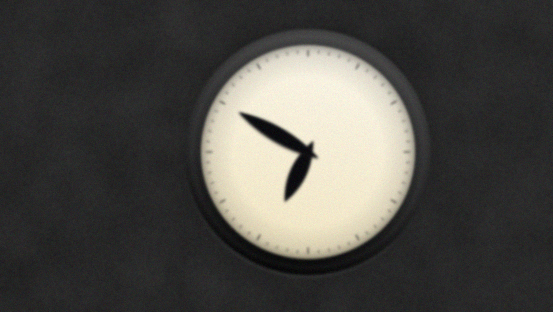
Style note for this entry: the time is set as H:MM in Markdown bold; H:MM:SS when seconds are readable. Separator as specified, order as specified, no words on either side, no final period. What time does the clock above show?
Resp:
**6:50**
